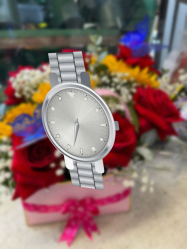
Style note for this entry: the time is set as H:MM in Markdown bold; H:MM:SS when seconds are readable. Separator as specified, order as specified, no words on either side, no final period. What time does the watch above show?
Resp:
**6:33**
